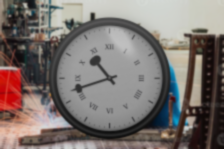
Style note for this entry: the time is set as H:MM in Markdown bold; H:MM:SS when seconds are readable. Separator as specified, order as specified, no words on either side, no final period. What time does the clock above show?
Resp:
**10:42**
